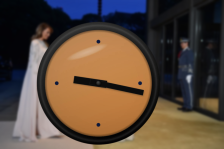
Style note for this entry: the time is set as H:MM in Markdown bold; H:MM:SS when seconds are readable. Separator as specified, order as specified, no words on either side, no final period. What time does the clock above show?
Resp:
**9:17**
